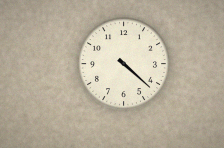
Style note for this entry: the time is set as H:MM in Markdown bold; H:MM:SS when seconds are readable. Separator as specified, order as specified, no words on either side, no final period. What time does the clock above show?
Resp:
**4:22**
